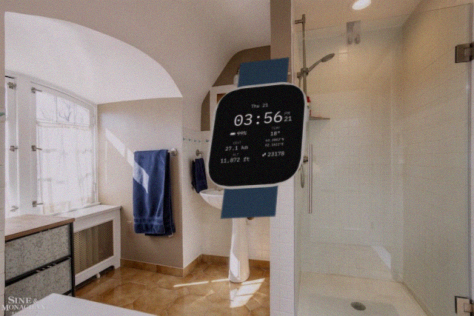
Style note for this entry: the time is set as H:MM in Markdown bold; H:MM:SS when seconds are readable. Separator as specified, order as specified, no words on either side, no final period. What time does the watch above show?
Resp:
**3:56**
